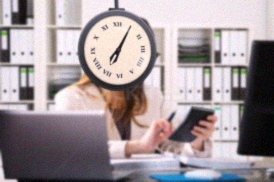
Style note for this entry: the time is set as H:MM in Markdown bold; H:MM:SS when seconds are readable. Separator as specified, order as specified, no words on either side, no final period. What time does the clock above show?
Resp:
**7:05**
